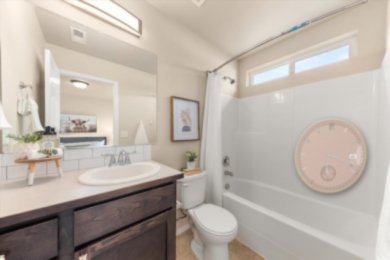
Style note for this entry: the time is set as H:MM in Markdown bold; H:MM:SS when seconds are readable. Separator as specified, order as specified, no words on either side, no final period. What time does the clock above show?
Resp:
**6:18**
